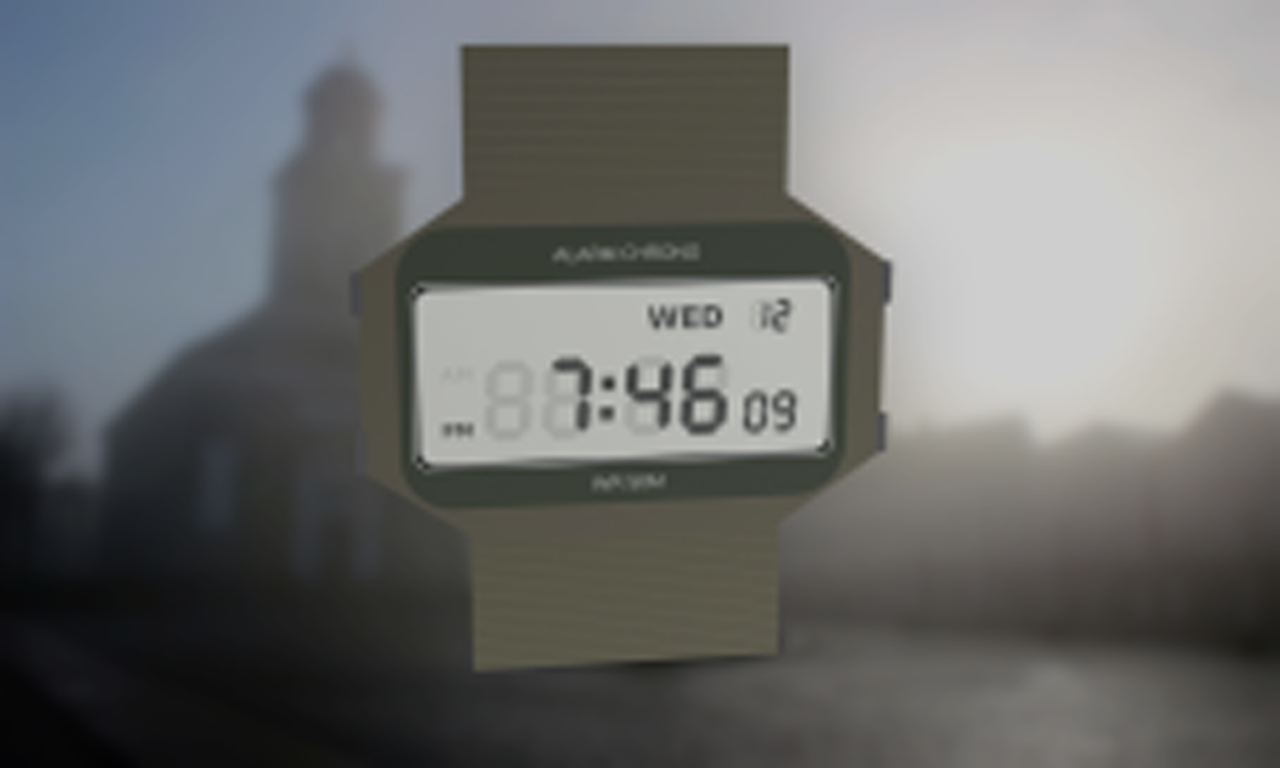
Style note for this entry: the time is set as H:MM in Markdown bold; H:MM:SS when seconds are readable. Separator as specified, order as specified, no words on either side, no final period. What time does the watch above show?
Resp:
**7:46:09**
